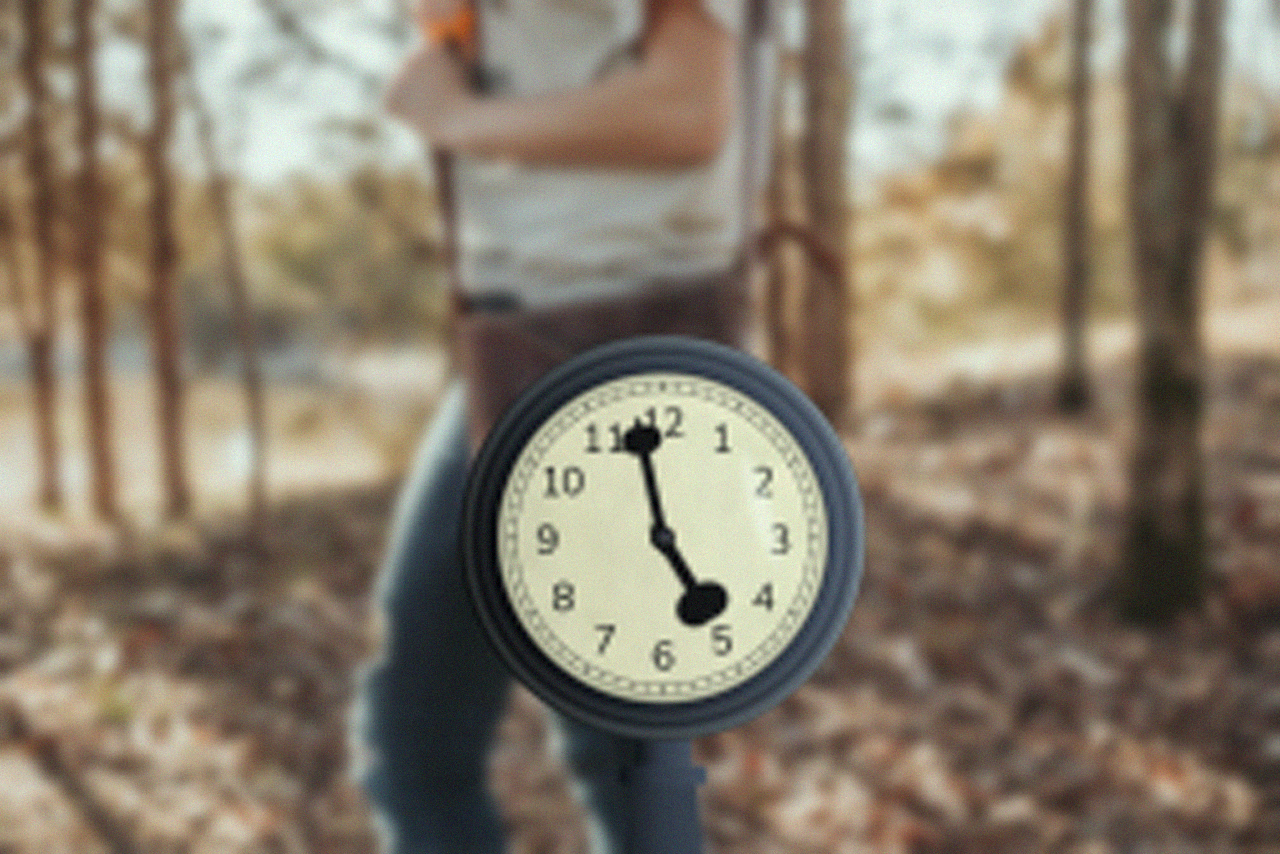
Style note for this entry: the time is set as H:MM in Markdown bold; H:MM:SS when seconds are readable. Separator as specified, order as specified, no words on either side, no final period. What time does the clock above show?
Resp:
**4:58**
